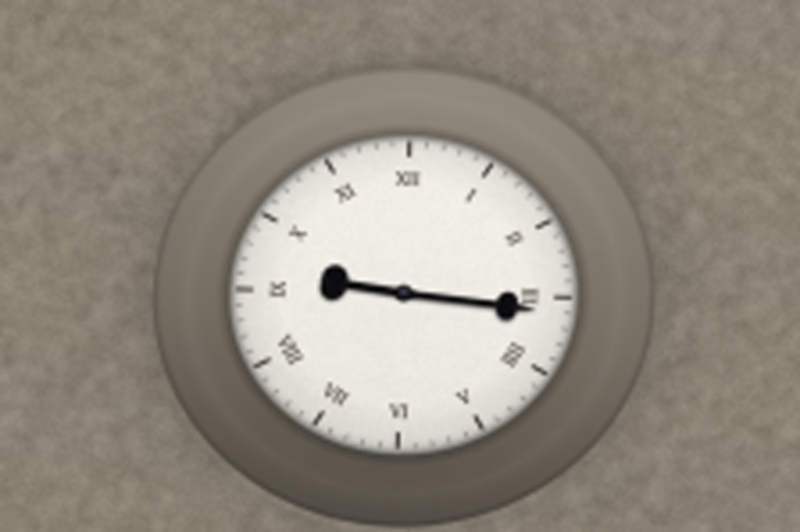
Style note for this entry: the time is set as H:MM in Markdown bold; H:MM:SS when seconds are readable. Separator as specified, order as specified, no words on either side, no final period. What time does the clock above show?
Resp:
**9:16**
